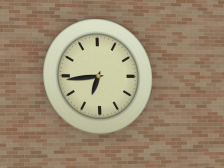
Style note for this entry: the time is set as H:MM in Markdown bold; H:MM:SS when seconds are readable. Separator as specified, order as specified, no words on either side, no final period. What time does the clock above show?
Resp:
**6:44**
